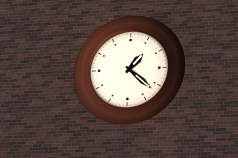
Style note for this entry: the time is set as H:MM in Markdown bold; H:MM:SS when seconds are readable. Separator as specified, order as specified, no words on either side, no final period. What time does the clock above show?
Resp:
**1:22**
